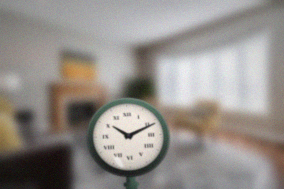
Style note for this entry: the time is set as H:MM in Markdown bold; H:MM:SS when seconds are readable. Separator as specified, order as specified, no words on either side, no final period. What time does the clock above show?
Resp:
**10:11**
